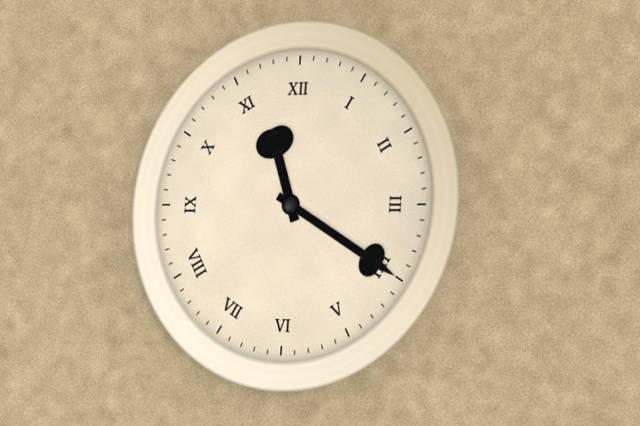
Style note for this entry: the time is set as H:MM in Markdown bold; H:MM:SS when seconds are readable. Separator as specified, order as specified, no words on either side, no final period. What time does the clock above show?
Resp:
**11:20**
